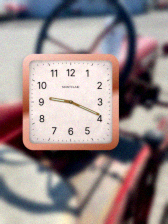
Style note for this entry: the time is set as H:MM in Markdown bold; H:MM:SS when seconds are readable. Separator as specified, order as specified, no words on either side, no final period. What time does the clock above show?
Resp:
**9:19**
